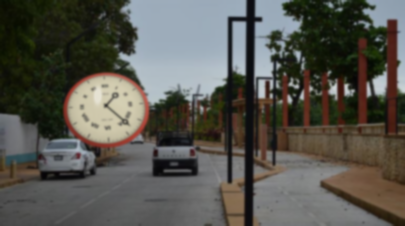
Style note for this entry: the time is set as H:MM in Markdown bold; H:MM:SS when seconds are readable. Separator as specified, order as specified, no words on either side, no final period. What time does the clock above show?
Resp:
**1:23**
